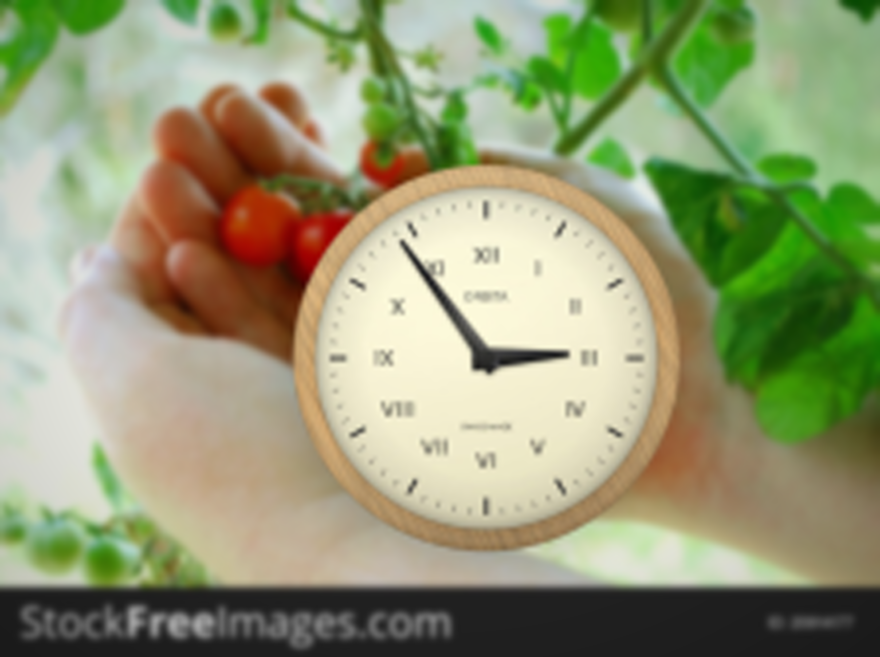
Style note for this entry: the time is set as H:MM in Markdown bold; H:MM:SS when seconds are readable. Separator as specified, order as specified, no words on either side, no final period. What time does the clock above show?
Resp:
**2:54**
